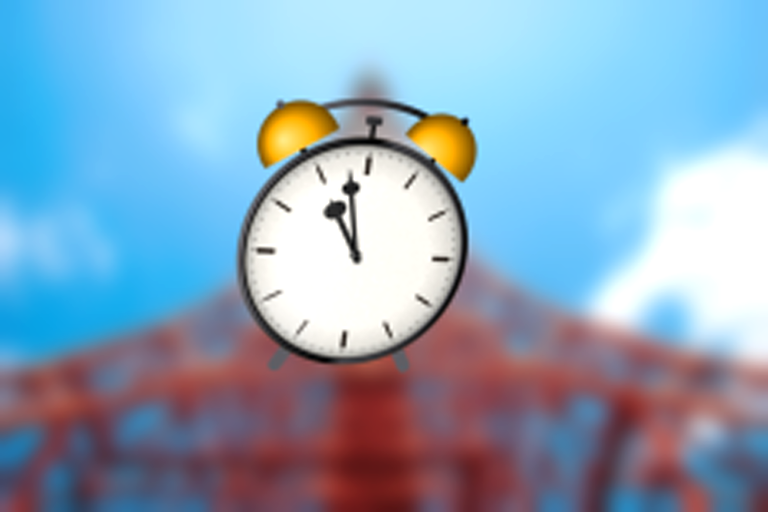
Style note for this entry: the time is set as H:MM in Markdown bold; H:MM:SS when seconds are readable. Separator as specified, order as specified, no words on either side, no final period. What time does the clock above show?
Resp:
**10:58**
